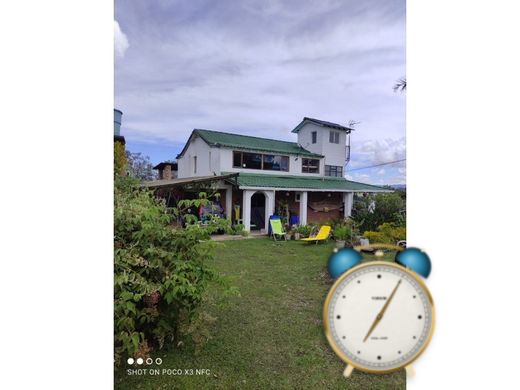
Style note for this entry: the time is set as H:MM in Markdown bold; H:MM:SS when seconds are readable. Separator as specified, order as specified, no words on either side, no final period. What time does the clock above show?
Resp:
**7:05**
